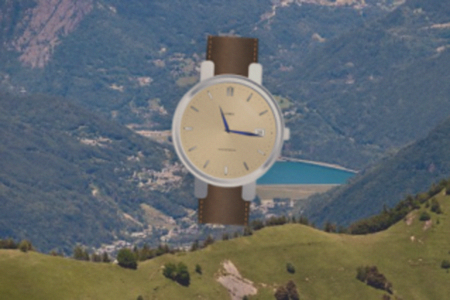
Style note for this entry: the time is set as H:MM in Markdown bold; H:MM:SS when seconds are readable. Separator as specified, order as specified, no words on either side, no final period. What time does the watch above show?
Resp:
**11:16**
